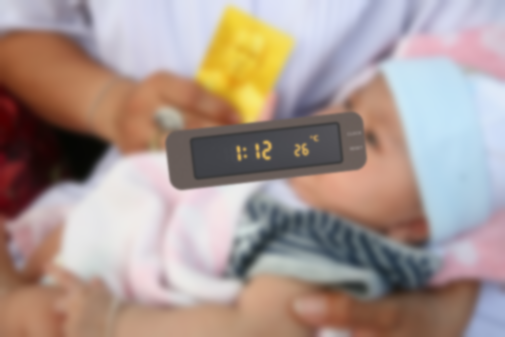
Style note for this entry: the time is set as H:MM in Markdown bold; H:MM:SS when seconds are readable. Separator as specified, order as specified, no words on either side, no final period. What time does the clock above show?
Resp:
**1:12**
